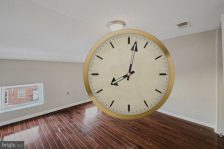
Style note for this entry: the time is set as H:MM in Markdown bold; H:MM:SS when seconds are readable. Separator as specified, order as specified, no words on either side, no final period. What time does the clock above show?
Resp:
**8:02**
